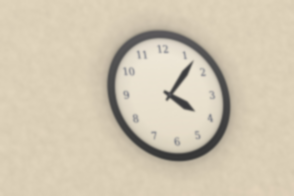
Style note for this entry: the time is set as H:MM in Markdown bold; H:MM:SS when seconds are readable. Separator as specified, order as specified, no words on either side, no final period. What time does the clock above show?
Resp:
**4:07**
